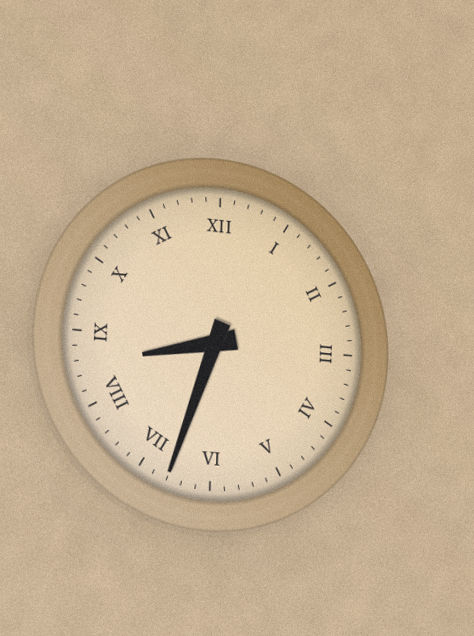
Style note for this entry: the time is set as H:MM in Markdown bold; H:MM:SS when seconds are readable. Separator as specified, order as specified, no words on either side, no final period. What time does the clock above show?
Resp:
**8:33**
